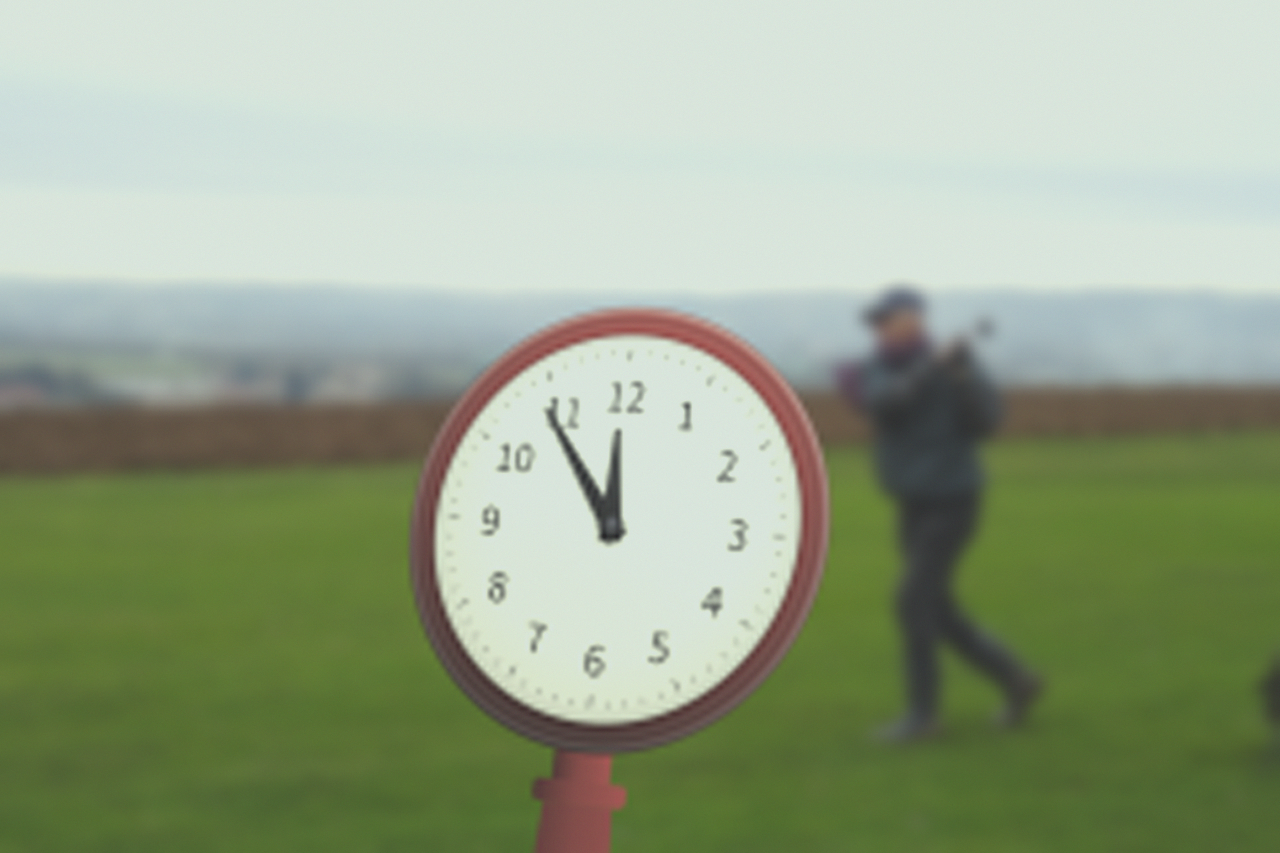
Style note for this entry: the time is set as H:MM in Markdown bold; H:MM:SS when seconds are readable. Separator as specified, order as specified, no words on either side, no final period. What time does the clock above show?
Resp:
**11:54**
